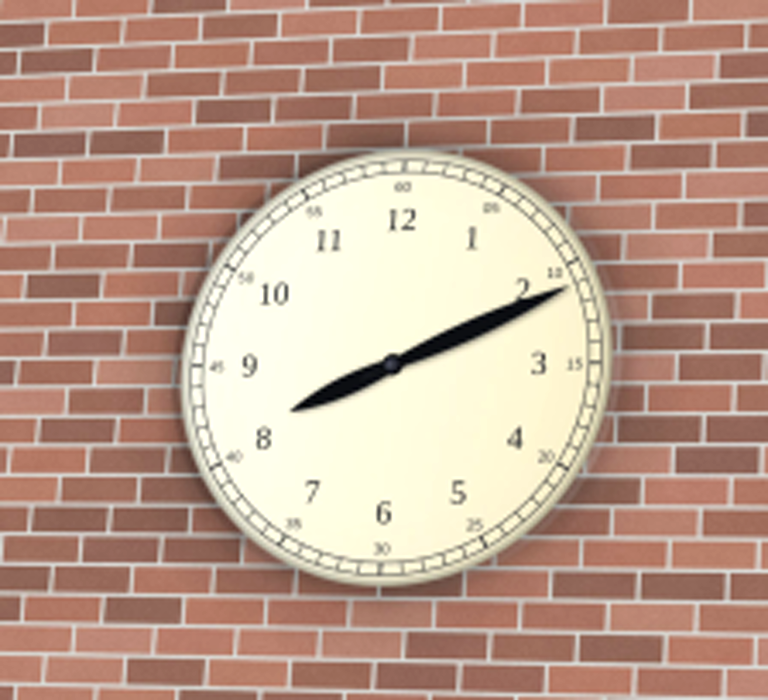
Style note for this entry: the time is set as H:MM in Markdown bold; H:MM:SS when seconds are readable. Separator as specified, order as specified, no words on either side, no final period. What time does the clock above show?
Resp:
**8:11**
